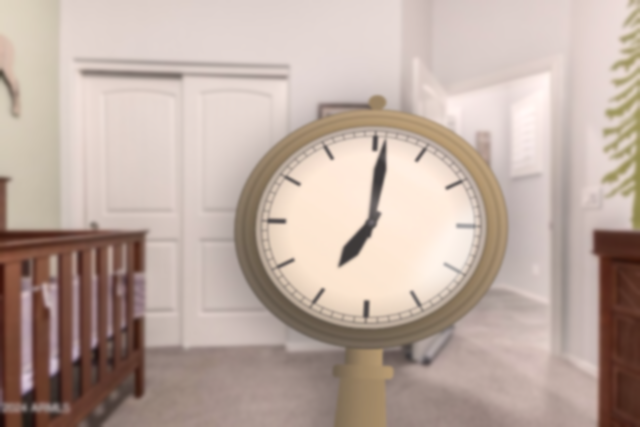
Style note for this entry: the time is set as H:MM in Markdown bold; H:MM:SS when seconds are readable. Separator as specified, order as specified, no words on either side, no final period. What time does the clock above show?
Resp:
**7:01**
